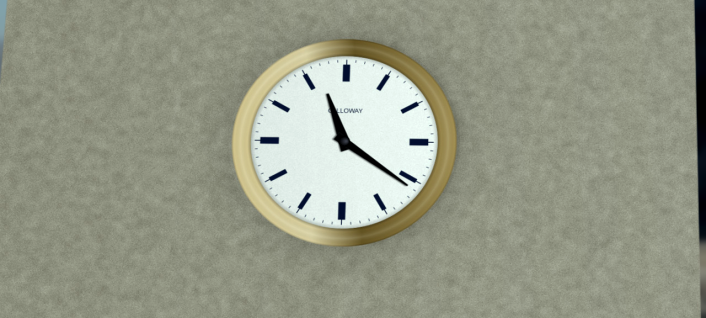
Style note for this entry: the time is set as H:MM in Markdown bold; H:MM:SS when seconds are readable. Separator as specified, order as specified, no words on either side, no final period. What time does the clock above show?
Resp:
**11:21**
